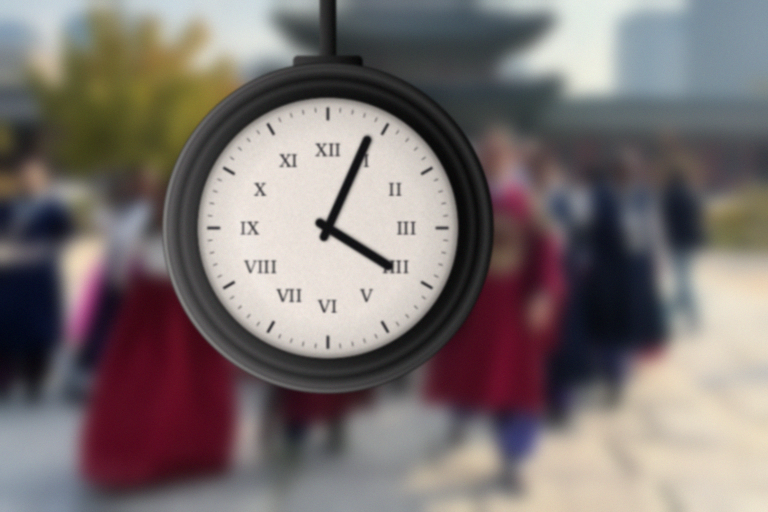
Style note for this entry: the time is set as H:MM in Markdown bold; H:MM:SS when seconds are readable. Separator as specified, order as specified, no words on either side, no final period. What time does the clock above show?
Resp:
**4:04**
